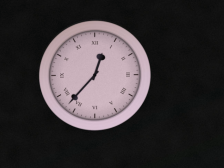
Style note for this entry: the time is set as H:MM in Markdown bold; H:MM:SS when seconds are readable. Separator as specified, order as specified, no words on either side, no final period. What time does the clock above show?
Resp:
**12:37**
